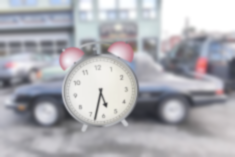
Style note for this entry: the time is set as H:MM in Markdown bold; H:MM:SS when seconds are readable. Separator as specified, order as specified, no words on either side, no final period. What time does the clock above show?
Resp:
**5:33**
